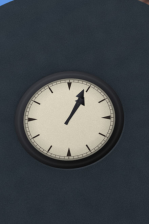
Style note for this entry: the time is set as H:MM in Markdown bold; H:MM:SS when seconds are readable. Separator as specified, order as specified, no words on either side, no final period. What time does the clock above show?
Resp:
**1:04**
